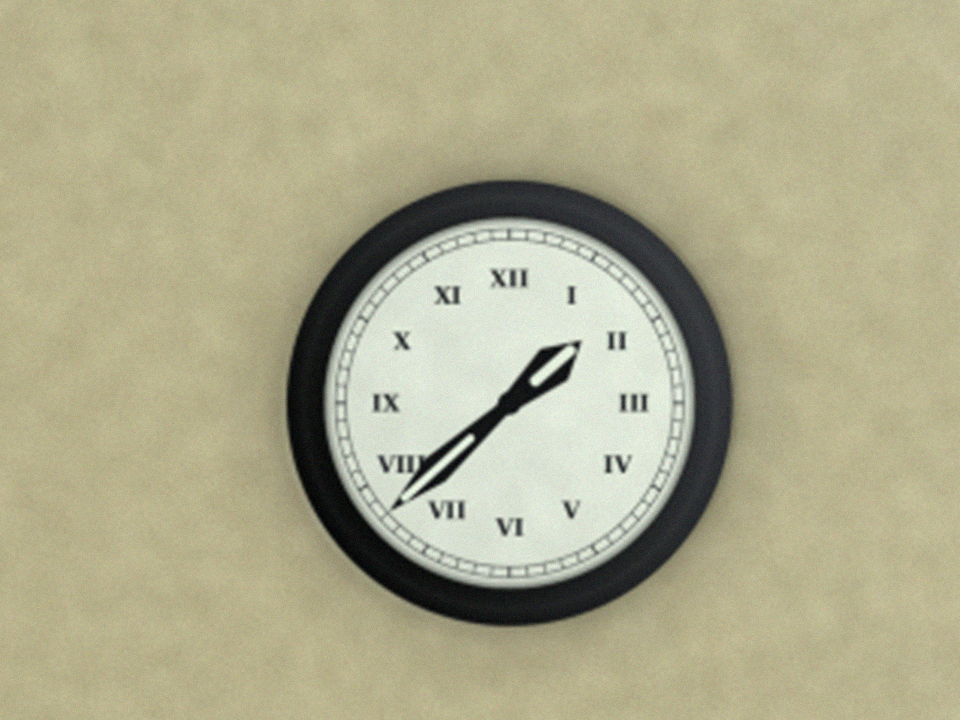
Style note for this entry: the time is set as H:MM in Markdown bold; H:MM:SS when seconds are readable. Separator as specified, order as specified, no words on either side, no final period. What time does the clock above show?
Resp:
**1:38**
